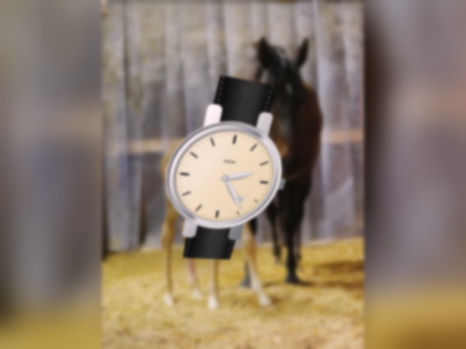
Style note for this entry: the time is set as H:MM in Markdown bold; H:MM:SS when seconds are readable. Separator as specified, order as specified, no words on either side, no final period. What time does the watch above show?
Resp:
**2:24**
